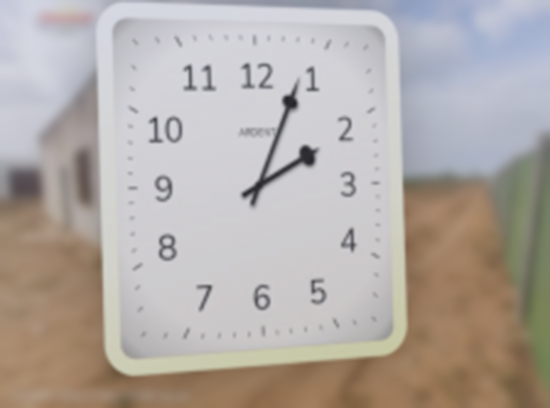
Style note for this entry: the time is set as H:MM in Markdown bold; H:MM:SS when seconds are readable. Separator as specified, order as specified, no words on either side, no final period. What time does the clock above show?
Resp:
**2:04**
